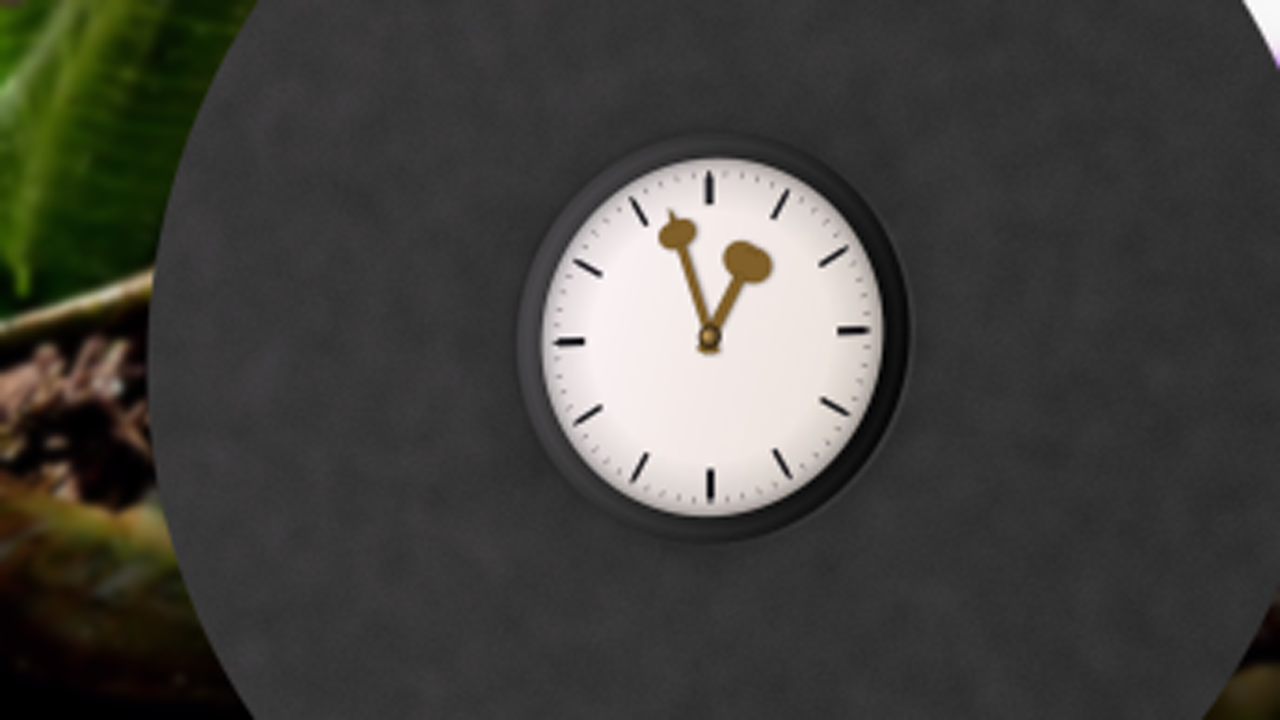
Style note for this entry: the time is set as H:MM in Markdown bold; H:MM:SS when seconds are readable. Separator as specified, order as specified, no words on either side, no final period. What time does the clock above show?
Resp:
**12:57**
